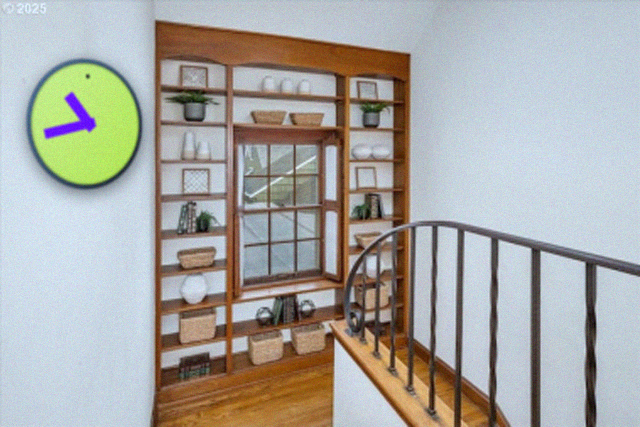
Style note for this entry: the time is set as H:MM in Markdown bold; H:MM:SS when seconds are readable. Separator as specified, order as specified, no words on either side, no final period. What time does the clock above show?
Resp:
**10:43**
